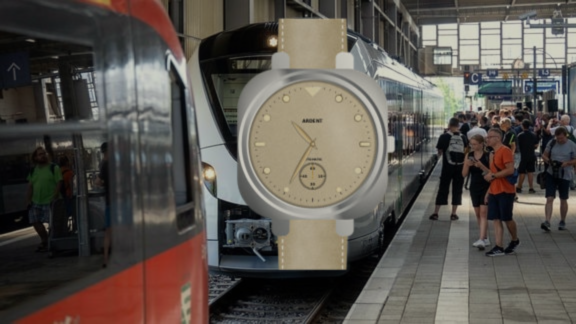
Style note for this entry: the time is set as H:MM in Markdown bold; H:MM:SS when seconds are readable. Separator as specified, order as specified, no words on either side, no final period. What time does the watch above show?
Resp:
**10:35**
